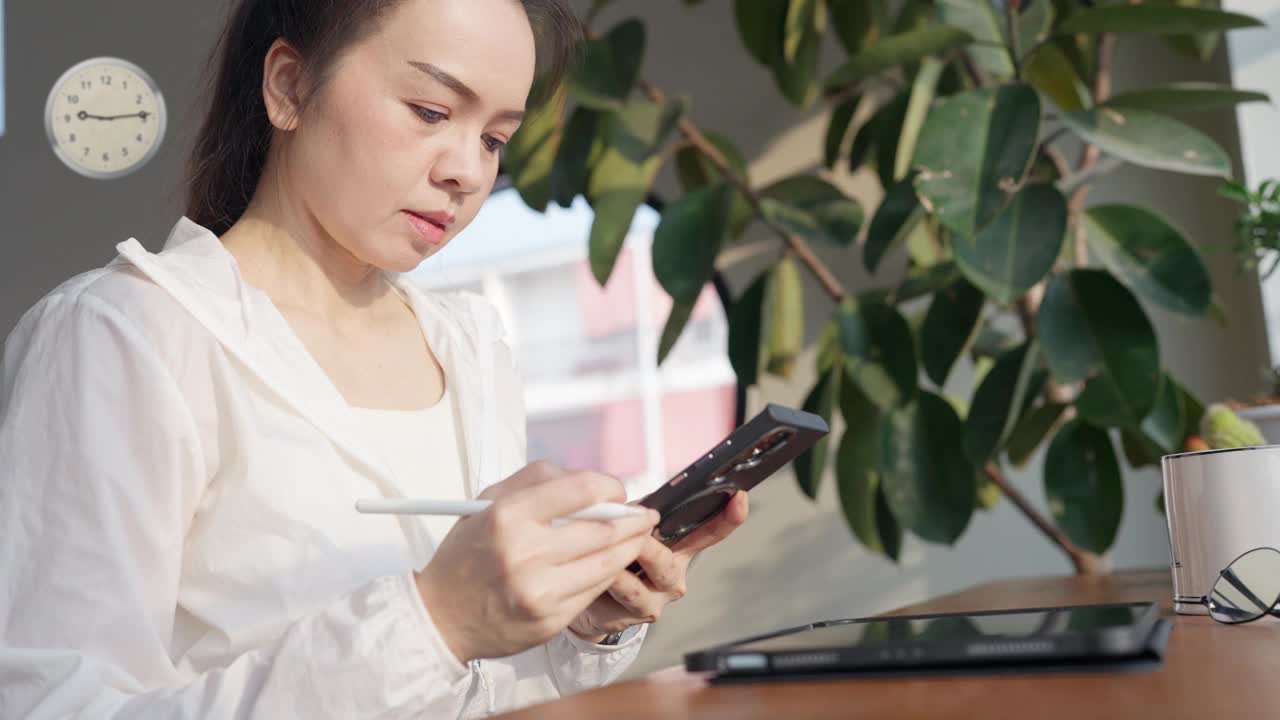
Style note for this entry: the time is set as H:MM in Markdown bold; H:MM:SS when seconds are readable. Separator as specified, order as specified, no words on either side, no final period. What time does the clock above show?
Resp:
**9:14**
